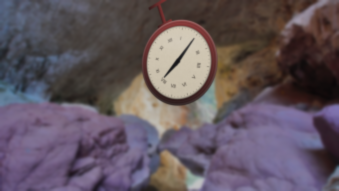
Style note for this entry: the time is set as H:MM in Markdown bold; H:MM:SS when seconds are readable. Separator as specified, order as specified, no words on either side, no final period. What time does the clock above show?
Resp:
**8:10**
